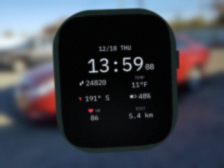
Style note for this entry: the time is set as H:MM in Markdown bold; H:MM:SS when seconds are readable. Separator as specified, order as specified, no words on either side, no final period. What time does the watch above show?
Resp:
**13:59**
